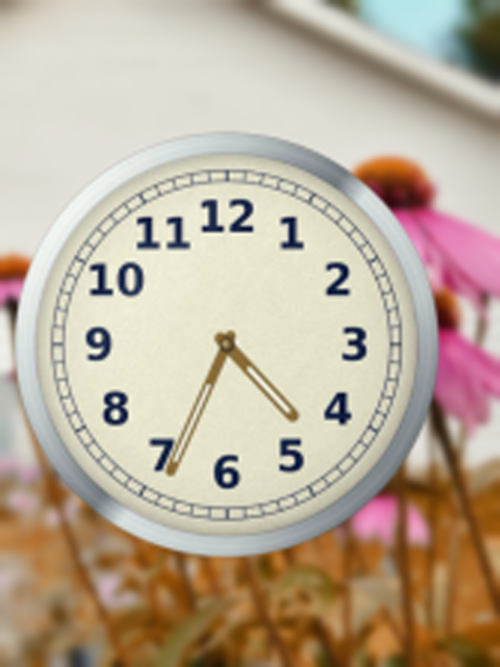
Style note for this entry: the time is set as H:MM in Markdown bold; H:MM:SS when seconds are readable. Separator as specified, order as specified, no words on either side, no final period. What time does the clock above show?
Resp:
**4:34**
